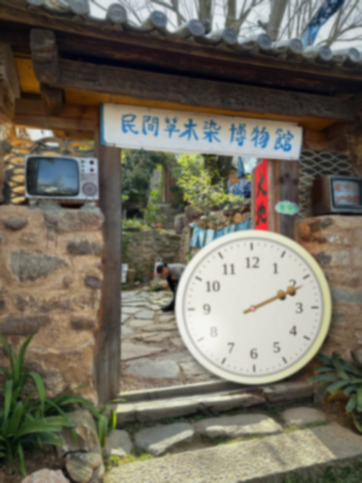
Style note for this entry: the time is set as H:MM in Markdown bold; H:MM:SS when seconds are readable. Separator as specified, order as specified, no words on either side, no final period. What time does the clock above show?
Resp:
**2:11**
